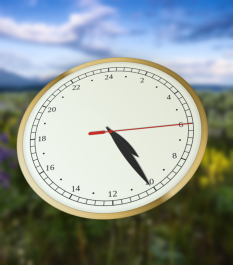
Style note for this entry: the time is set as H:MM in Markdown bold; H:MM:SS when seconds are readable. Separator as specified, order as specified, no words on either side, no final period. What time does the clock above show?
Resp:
**9:25:15**
